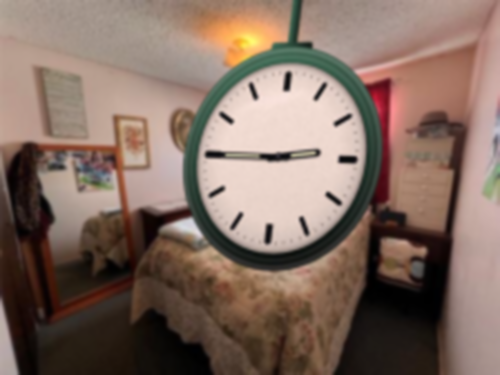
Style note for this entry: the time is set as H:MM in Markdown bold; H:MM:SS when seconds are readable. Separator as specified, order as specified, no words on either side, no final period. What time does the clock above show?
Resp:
**2:45**
